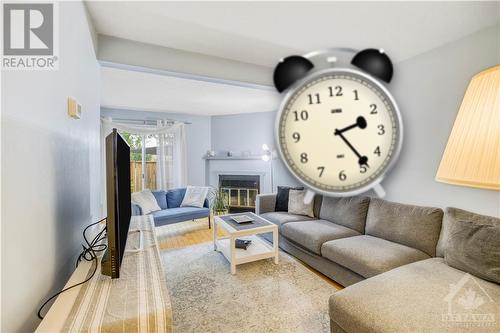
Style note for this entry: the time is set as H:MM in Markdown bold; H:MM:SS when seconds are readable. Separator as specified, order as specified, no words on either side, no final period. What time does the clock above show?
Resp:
**2:24**
